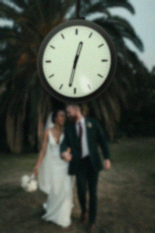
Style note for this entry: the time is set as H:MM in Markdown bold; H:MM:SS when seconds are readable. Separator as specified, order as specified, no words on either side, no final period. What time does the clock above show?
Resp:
**12:32**
